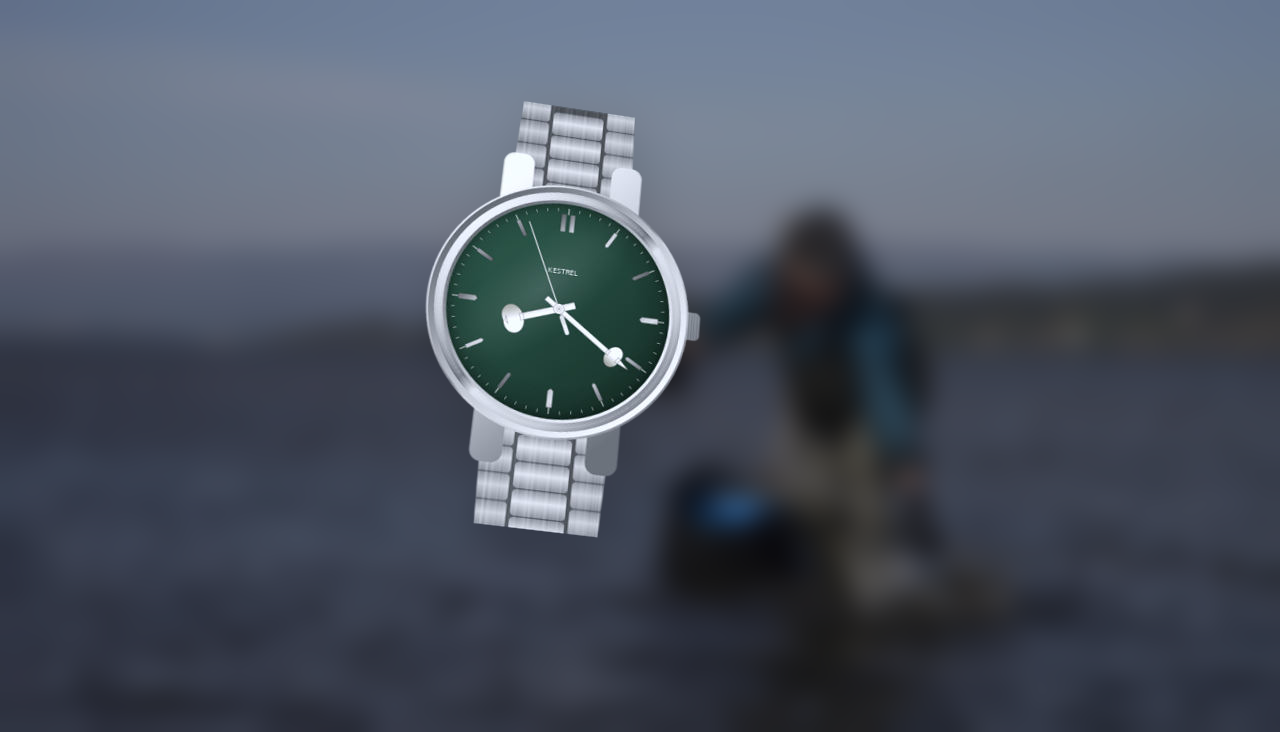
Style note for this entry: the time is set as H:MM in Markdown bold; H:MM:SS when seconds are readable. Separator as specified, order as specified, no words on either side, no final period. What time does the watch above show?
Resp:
**8:20:56**
